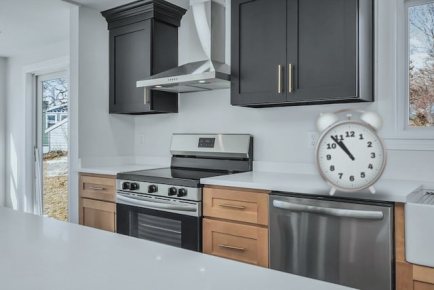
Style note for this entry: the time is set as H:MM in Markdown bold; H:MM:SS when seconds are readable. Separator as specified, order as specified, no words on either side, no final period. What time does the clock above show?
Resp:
**10:53**
